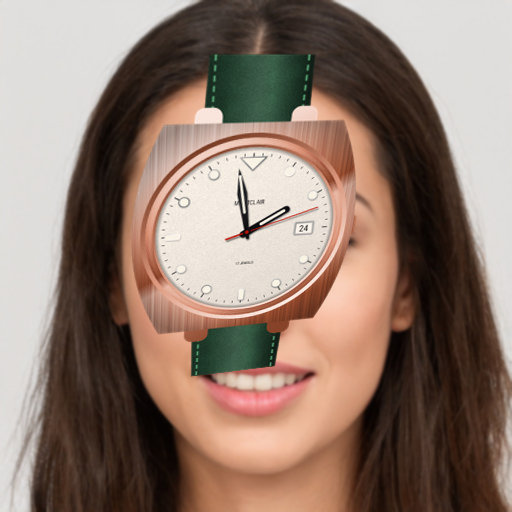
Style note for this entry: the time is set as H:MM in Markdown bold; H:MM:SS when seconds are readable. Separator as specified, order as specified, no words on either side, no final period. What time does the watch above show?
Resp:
**1:58:12**
